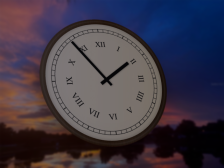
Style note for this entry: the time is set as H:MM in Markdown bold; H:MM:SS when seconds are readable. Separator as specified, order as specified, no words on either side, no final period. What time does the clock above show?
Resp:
**1:54**
